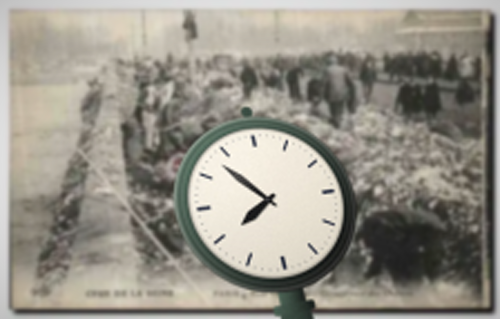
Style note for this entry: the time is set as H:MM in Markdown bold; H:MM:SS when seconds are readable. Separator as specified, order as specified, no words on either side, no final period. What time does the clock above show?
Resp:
**7:53**
